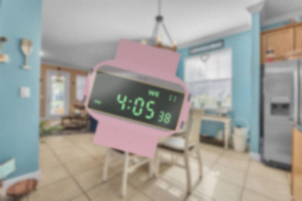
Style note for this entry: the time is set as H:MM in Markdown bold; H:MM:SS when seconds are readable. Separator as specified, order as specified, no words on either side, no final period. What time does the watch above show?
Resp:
**4:05**
